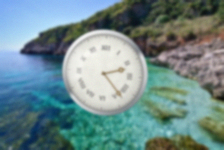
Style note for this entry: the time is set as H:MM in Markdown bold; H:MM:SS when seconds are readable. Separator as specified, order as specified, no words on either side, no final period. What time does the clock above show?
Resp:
**2:23**
